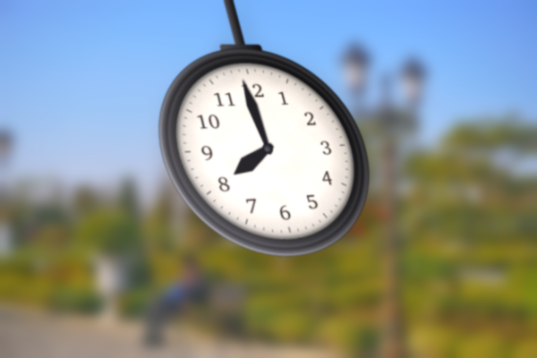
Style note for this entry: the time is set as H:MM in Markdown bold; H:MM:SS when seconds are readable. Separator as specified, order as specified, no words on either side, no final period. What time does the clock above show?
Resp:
**7:59**
